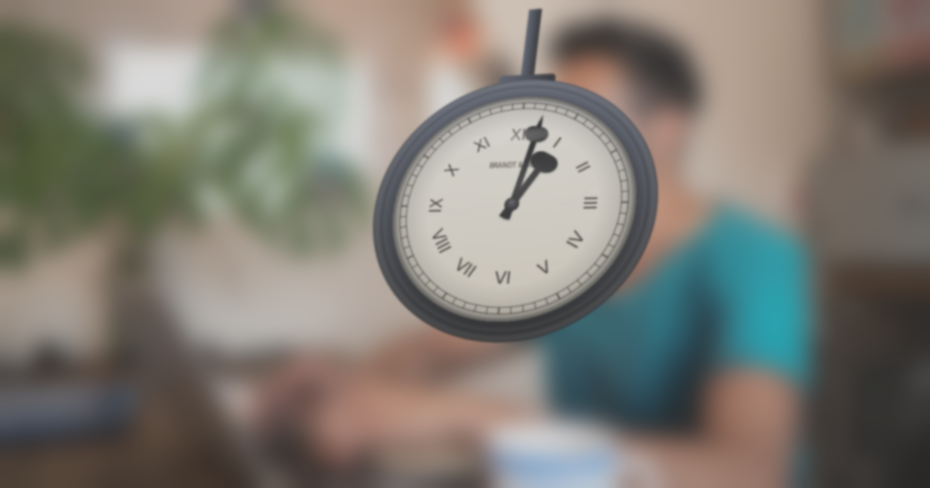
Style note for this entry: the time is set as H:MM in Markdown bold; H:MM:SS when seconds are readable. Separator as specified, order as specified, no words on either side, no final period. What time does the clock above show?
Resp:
**1:02**
